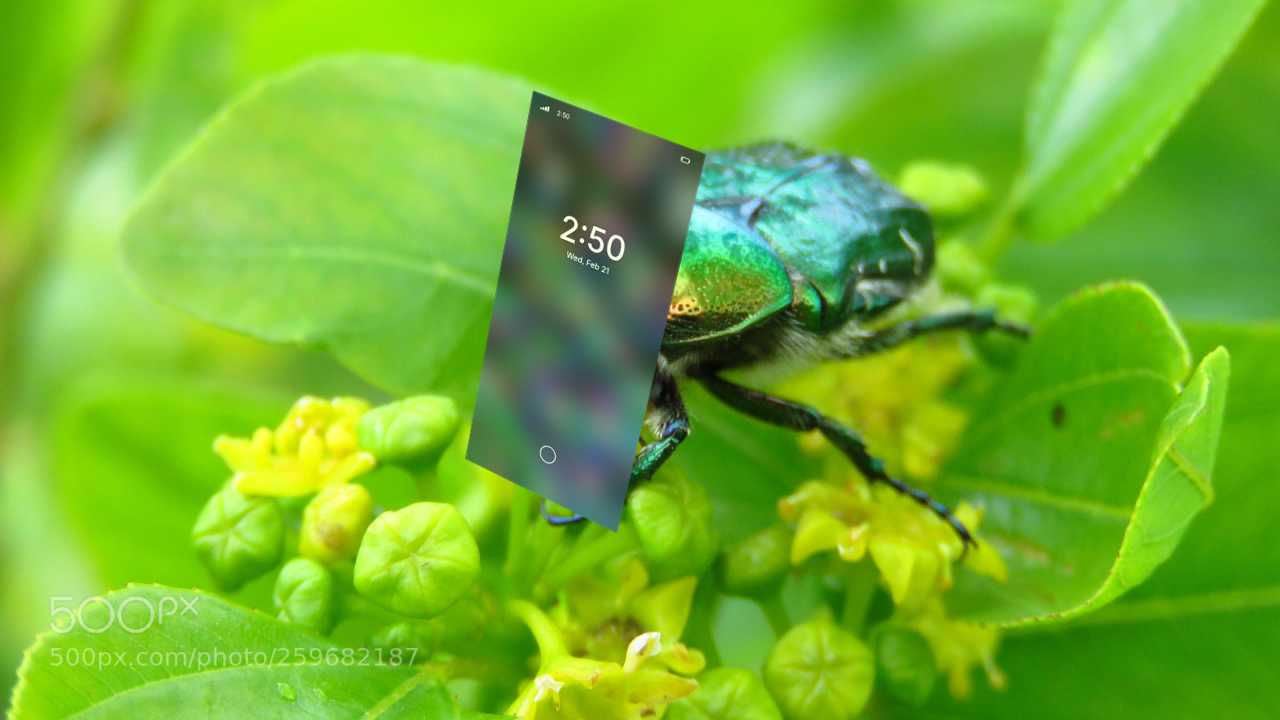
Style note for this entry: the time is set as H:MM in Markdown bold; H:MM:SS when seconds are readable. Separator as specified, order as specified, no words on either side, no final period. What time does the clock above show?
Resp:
**2:50**
